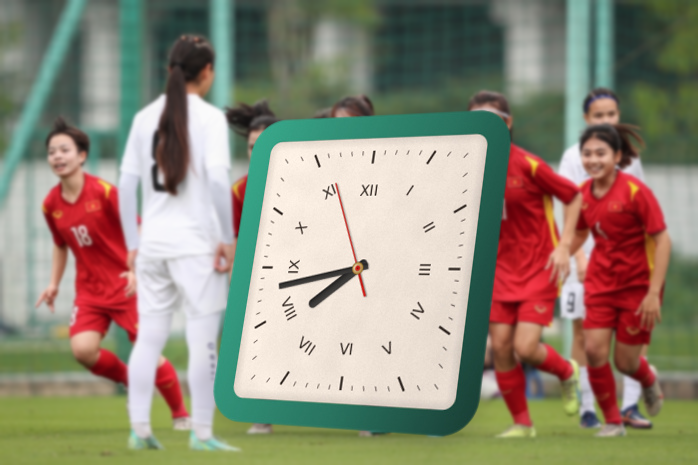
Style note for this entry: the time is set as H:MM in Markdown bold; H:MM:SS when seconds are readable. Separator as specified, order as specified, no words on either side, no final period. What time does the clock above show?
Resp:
**7:42:56**
